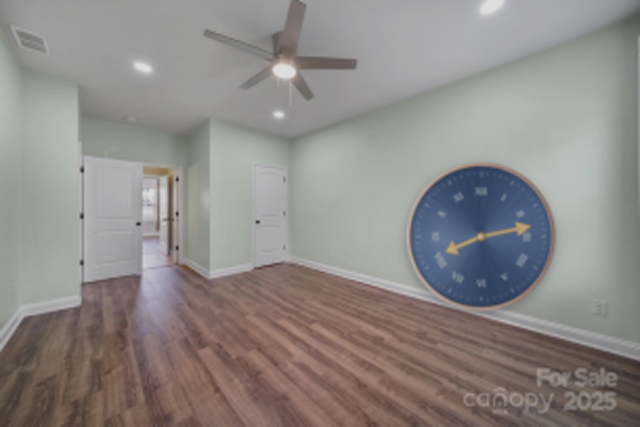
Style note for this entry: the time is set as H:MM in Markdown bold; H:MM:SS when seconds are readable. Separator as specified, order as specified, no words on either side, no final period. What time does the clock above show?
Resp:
**8:13**
